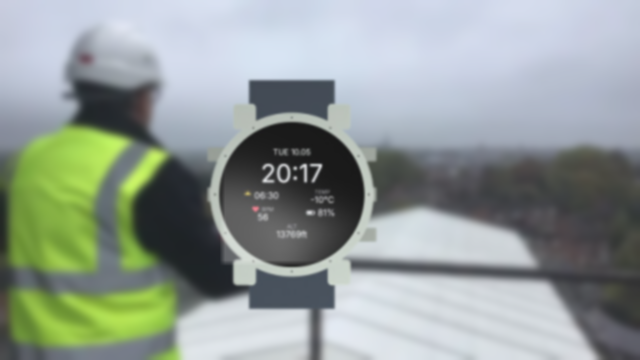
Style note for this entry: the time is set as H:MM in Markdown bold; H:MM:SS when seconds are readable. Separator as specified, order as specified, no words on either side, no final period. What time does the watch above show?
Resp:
**20:17**
